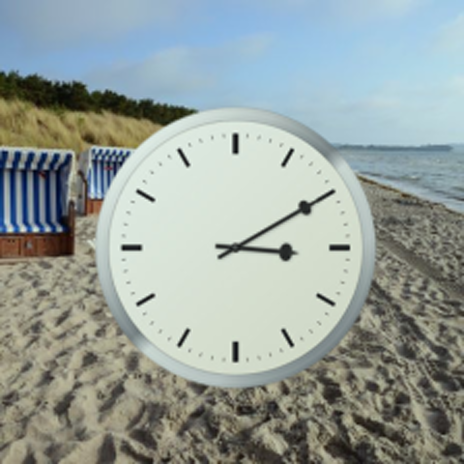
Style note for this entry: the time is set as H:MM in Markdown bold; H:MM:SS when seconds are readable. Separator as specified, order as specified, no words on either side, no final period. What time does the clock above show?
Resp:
**3:10**
